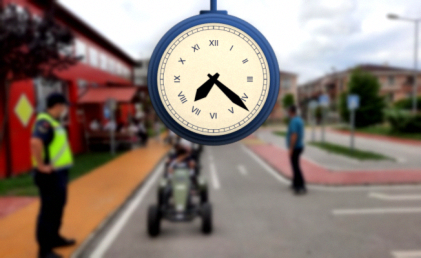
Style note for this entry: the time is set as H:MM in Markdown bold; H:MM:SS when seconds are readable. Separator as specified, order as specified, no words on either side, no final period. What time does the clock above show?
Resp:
**7:22**
